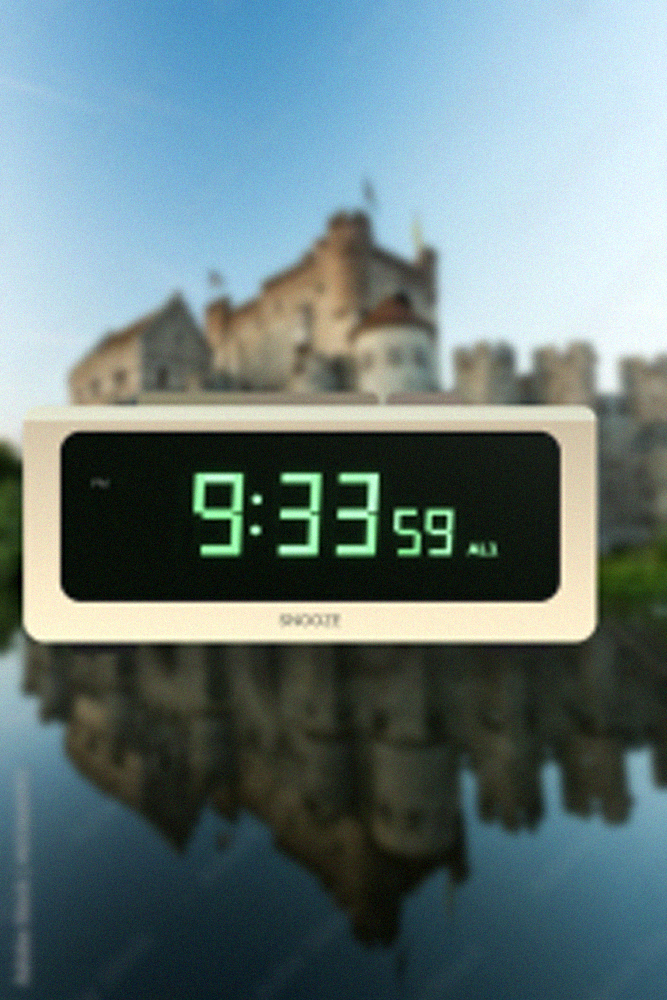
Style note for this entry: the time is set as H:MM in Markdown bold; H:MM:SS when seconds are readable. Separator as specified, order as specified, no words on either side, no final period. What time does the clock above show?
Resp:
**9:33:59**
